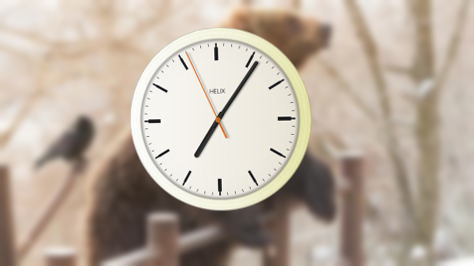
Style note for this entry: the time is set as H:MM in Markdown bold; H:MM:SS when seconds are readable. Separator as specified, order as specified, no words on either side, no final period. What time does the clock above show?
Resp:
**7:05:56**
